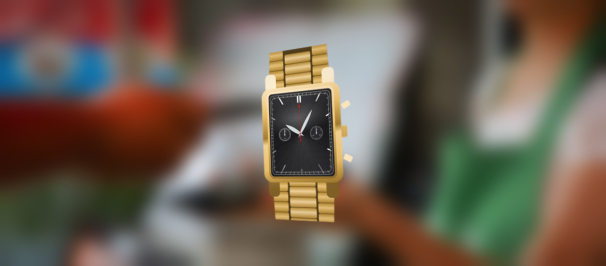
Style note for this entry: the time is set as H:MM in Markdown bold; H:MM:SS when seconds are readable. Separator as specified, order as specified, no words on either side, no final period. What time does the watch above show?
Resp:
**10:05**
